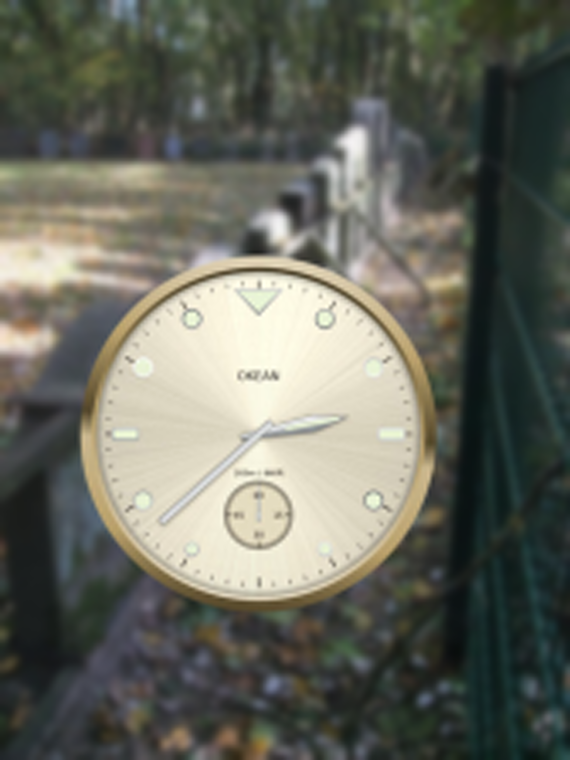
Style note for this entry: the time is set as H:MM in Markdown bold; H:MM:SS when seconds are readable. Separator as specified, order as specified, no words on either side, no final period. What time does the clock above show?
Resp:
**2:38**
